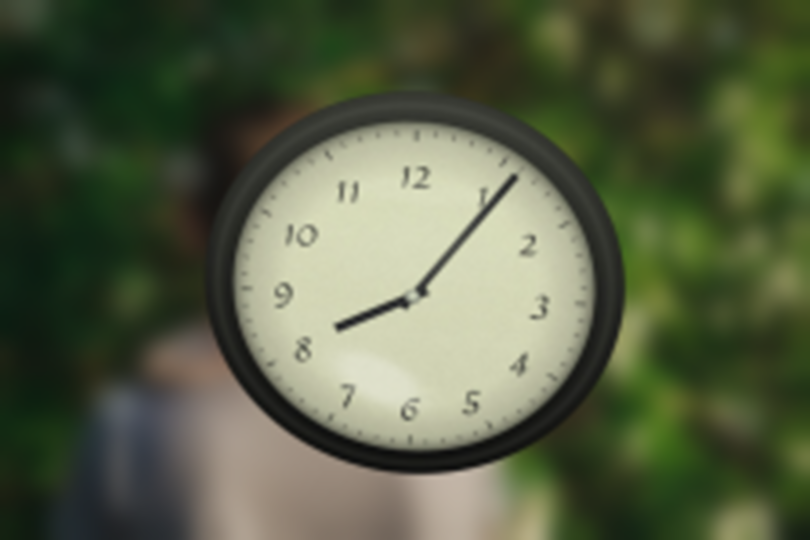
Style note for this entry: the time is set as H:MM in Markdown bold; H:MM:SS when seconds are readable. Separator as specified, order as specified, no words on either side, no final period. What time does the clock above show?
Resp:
**8:06**
